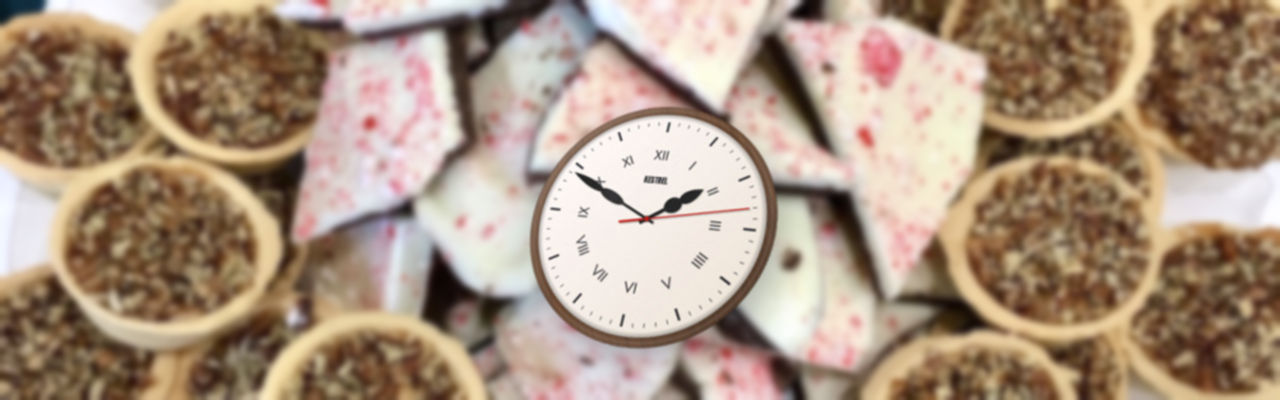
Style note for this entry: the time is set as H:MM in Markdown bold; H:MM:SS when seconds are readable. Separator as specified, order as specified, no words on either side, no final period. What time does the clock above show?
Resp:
**1:49:13**
